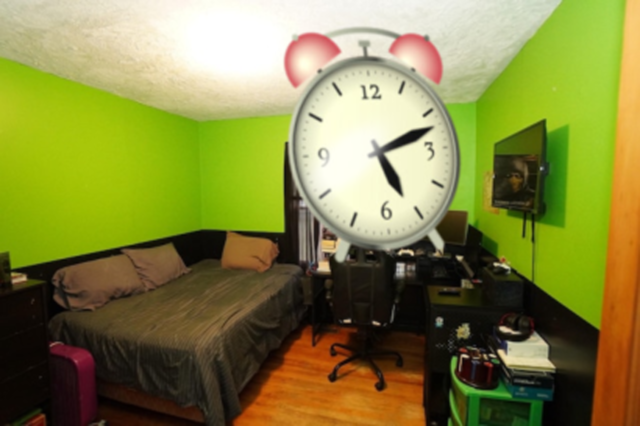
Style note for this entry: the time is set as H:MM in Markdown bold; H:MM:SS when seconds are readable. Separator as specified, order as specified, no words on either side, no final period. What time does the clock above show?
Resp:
**5:12**
